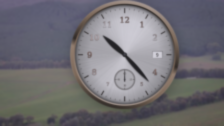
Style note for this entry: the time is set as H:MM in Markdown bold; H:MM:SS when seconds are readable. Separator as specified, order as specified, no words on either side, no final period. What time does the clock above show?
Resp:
**10:23**
